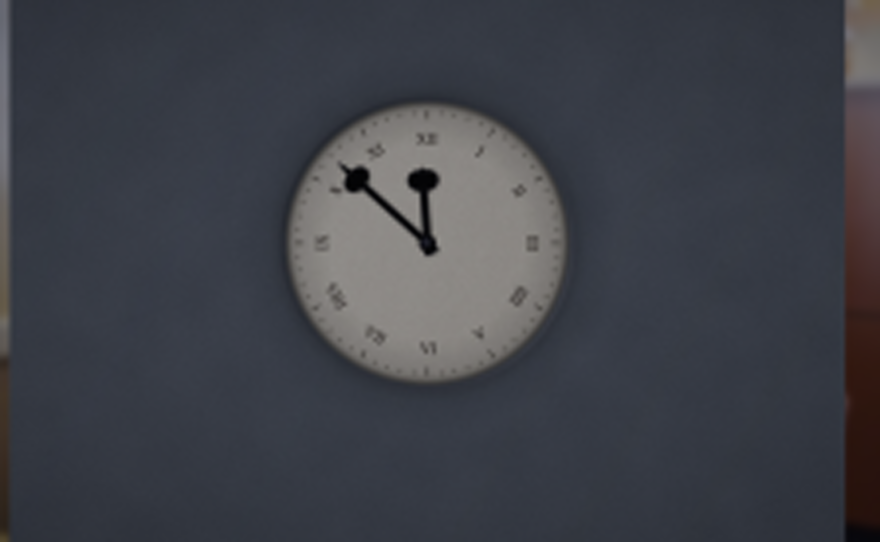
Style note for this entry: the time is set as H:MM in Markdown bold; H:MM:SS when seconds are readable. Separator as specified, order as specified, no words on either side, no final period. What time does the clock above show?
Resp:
**11:52**
